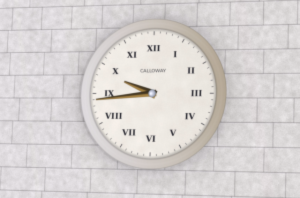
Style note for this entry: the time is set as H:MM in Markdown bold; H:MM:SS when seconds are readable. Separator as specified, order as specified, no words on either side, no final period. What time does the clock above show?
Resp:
**9:44**
